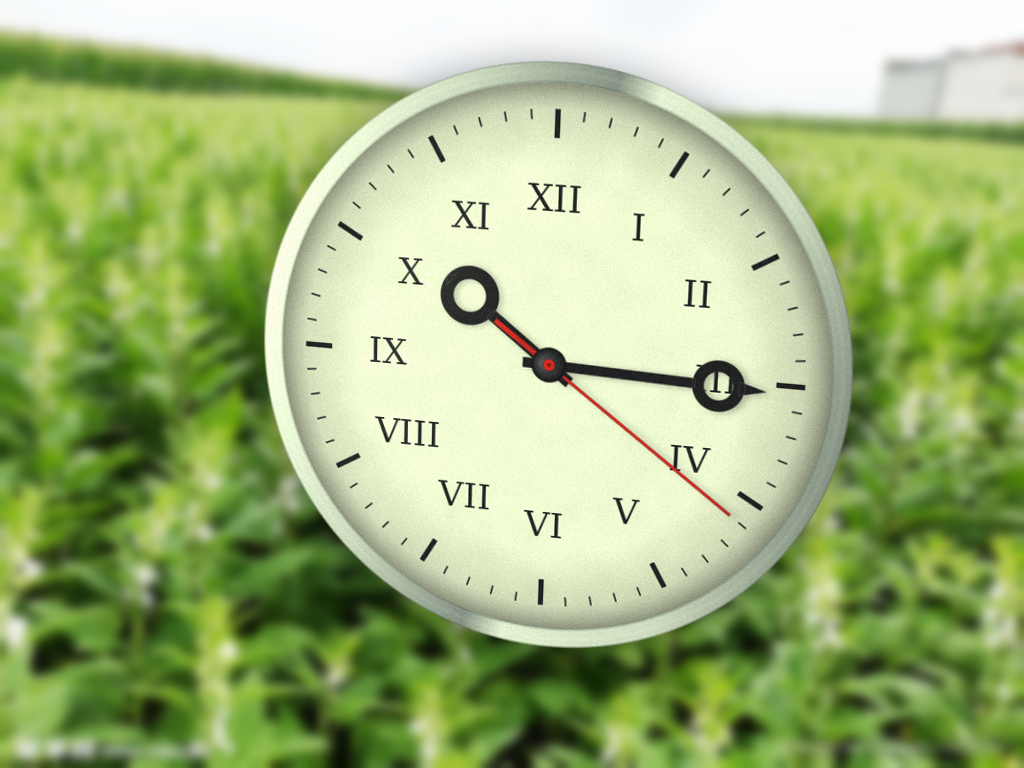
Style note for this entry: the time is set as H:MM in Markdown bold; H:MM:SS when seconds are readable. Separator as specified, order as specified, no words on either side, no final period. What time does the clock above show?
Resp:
**10:15:21**
